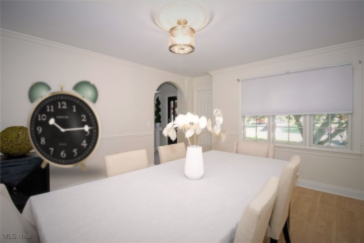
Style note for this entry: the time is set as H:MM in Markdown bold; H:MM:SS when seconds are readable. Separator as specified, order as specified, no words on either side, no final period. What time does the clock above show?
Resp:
**10:14**
